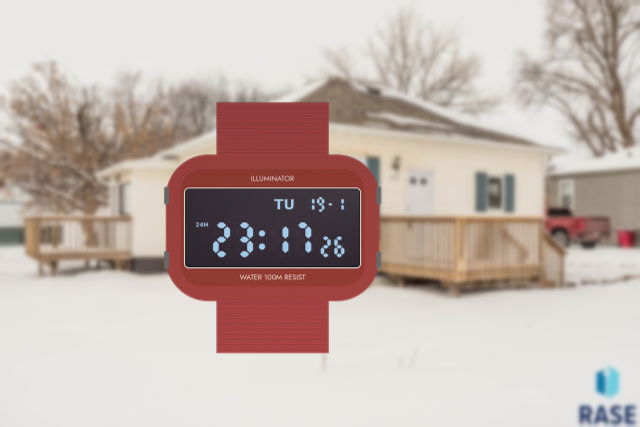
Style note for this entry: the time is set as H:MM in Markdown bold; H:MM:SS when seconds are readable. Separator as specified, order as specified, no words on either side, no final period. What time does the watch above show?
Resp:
**23:17:26**
